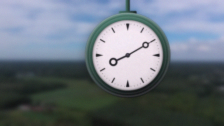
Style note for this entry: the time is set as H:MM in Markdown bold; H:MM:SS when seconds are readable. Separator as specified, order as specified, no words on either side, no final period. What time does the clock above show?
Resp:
**8:10**
